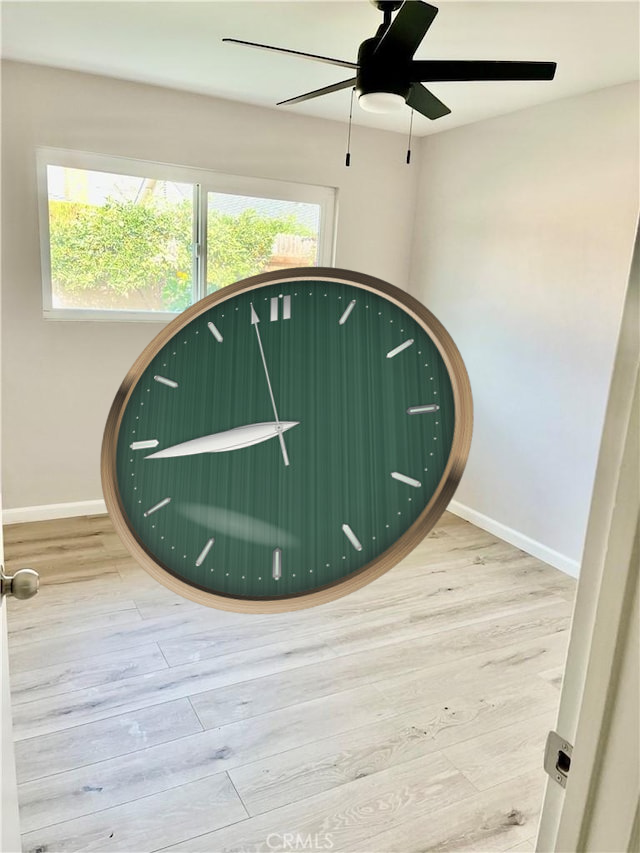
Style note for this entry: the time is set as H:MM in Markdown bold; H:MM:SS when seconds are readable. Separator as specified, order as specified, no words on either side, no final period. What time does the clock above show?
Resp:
**8:43:58**
